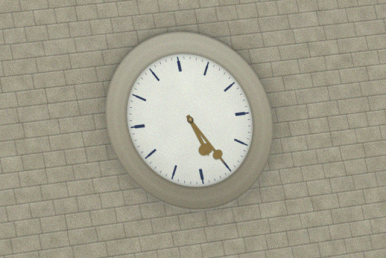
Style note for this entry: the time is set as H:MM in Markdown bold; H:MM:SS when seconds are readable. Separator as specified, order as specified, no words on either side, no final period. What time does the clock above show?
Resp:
**5:25**
